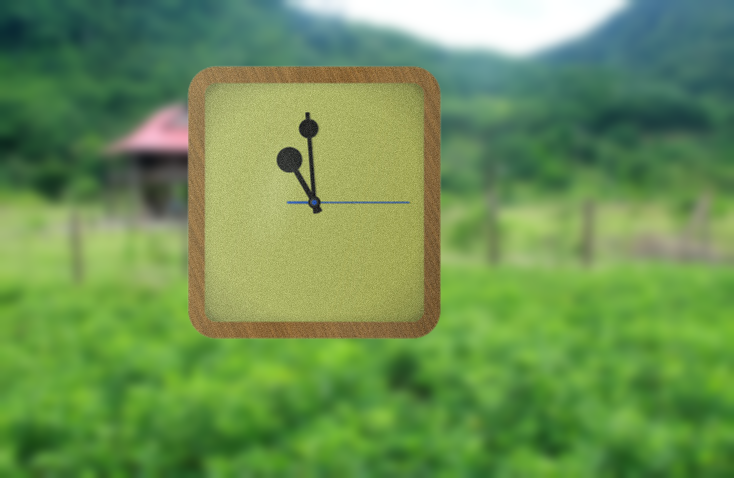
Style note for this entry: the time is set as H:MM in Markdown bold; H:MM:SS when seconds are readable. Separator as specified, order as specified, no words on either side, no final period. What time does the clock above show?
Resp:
**10:59:15**
